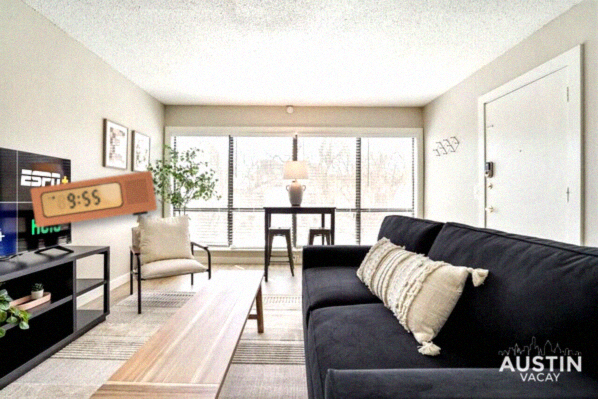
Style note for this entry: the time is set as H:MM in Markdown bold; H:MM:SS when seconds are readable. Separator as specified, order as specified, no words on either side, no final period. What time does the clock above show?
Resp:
**9:55**
